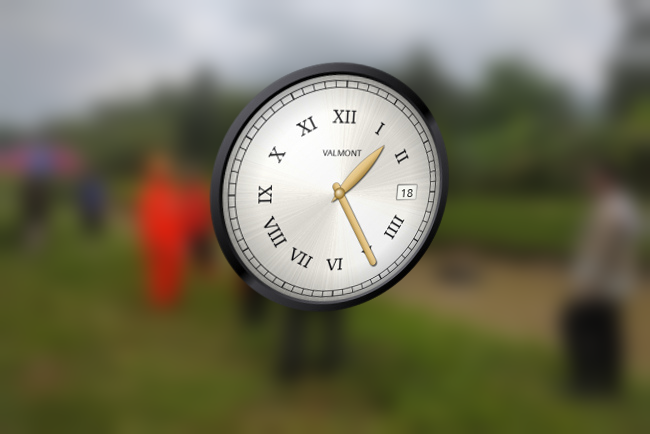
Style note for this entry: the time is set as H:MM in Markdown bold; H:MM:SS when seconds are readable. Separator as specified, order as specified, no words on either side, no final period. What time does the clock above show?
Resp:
**1:25**
